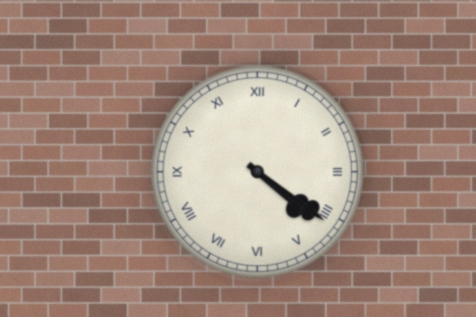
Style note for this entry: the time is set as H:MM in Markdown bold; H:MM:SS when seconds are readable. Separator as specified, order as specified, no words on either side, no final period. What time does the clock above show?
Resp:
**4:21**
